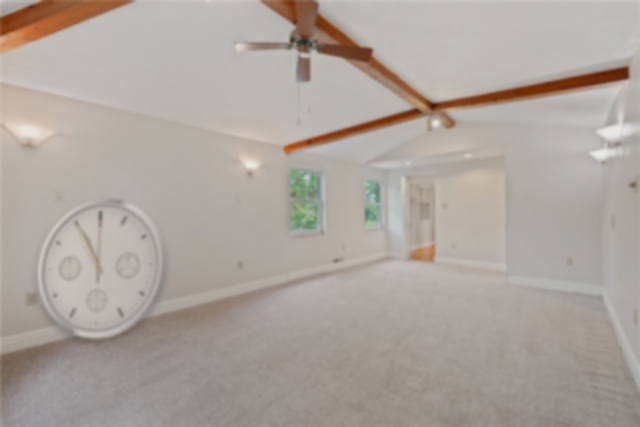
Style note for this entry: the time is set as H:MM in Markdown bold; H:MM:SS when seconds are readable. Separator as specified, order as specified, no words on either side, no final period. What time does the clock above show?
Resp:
**10:55**
